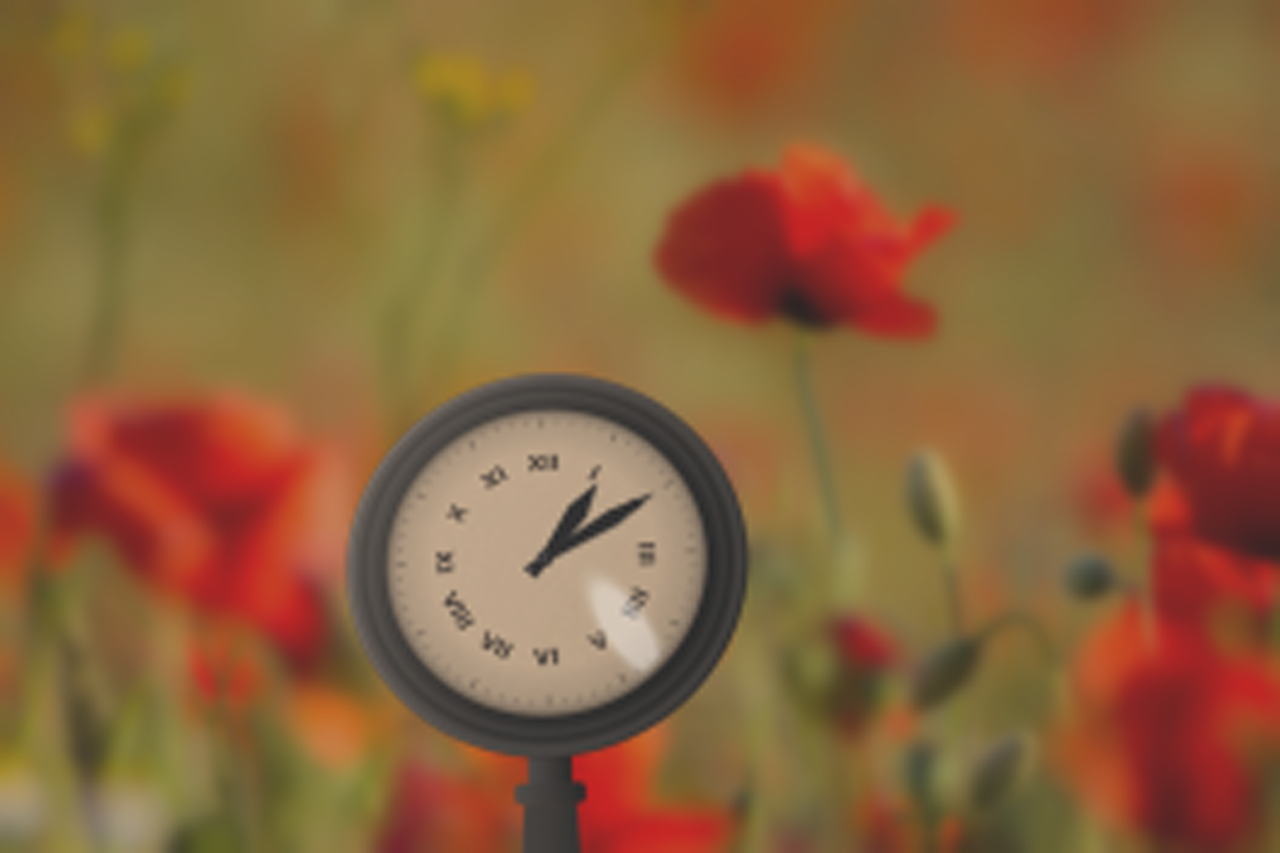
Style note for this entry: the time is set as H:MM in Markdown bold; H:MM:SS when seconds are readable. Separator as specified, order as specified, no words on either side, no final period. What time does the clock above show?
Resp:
**1:10**
